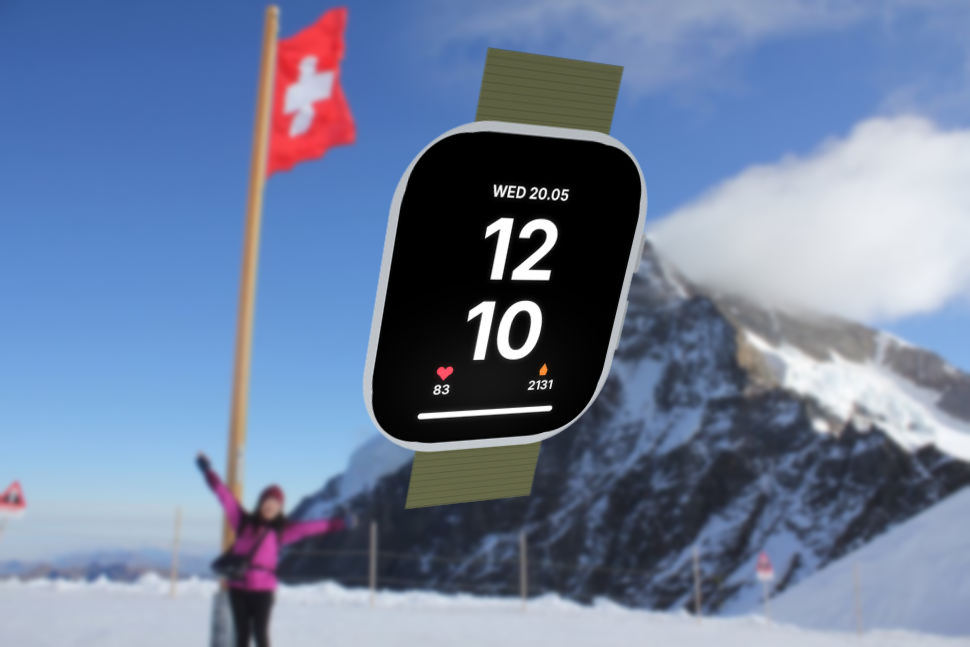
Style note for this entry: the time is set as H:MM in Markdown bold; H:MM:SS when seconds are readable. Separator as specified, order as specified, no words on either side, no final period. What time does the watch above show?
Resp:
**12:10**
